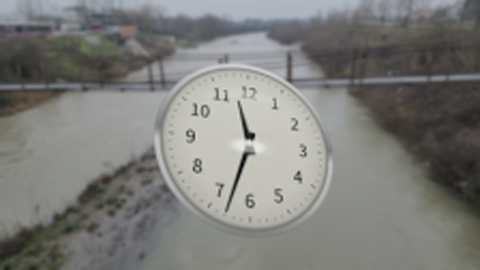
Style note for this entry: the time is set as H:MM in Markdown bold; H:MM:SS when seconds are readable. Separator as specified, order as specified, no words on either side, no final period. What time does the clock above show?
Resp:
**11:33**
